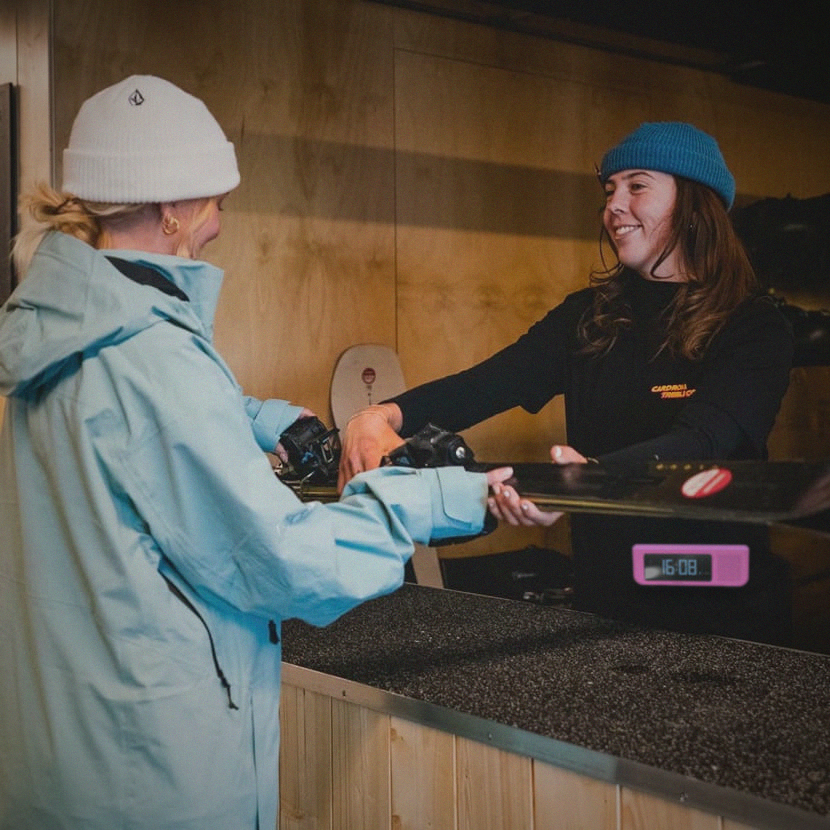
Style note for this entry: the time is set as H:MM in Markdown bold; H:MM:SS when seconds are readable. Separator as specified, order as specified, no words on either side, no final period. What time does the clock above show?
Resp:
**16:08**
